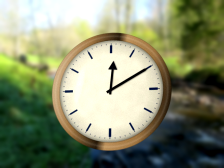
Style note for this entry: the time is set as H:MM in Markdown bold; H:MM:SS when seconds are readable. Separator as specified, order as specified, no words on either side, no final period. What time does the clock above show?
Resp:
**12:10**
